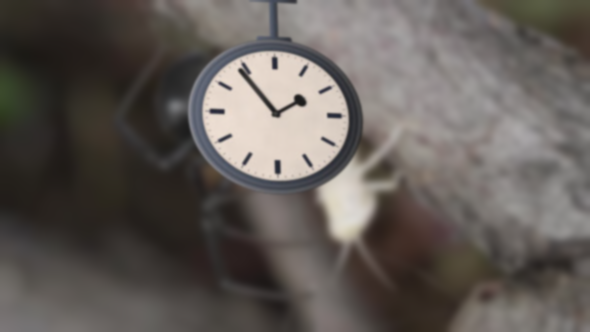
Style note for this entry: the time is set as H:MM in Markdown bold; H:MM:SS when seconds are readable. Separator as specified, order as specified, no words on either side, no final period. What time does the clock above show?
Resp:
**1:54**
